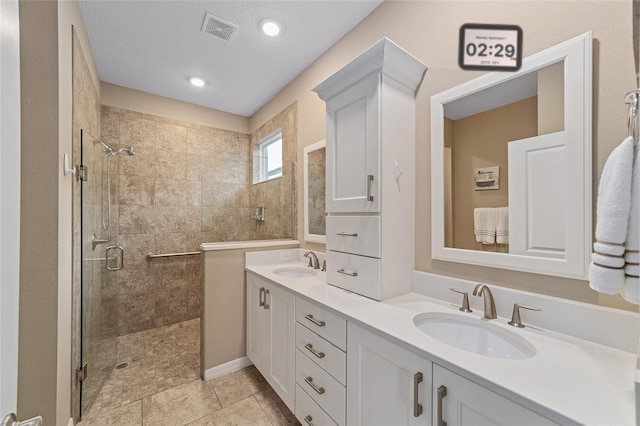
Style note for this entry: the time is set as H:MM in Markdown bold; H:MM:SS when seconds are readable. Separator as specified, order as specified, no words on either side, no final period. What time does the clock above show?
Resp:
**2:29**
